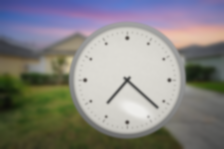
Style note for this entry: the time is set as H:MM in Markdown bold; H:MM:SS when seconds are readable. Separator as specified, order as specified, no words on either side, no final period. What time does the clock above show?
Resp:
**7:22**
